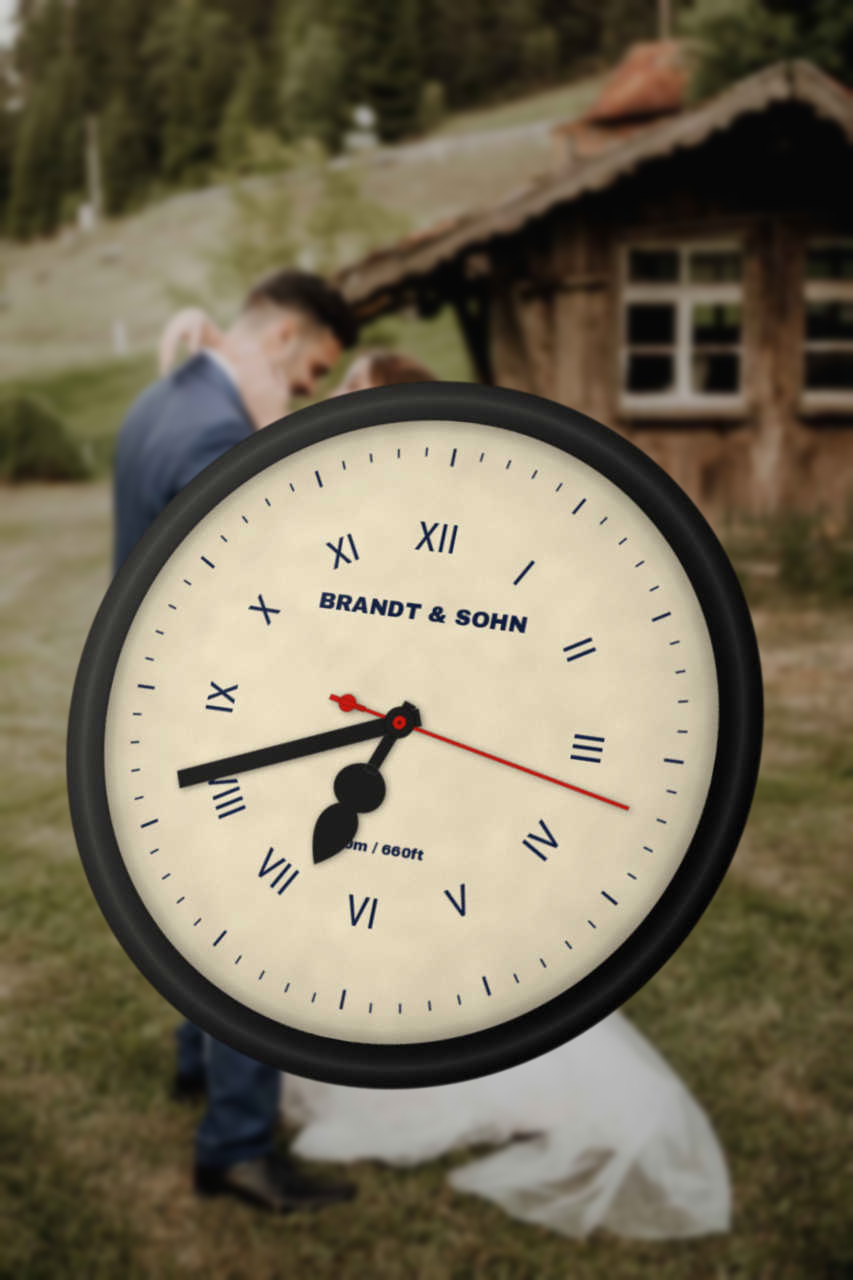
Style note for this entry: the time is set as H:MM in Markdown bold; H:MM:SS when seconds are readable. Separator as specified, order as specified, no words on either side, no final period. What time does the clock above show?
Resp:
**6:41:17**
